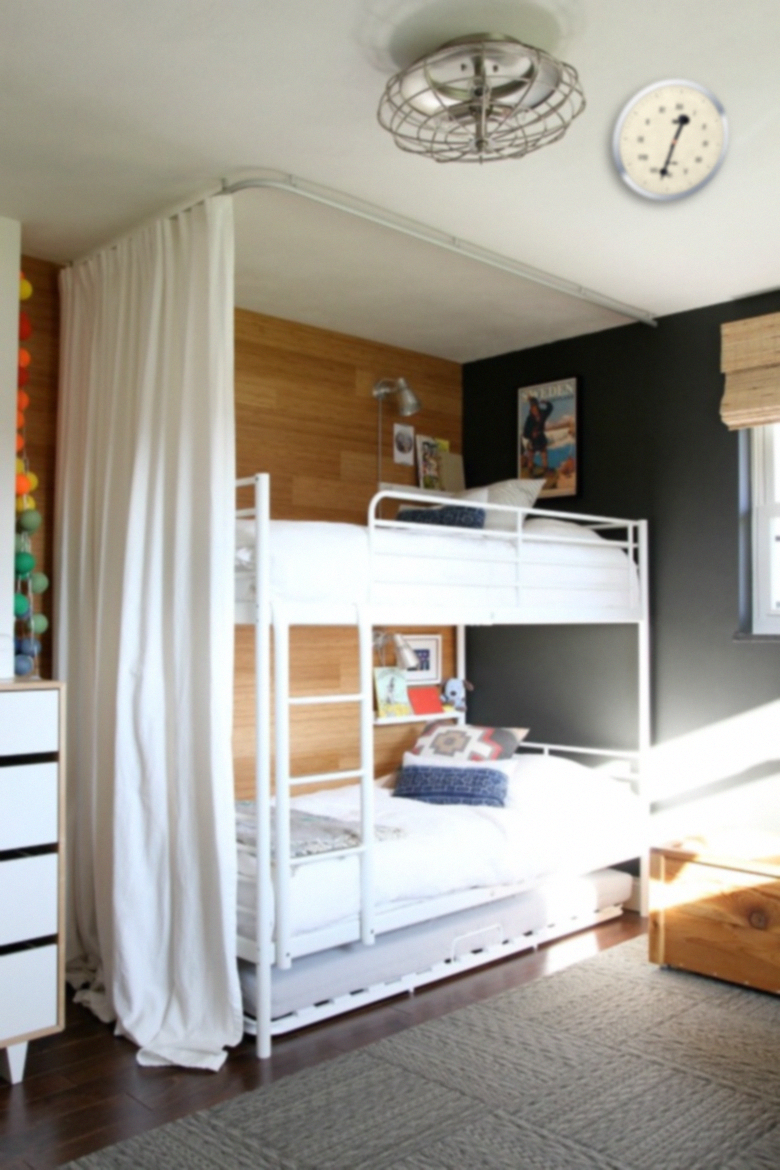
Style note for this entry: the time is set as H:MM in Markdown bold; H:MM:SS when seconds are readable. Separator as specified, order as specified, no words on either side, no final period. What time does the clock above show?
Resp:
**12:32**
